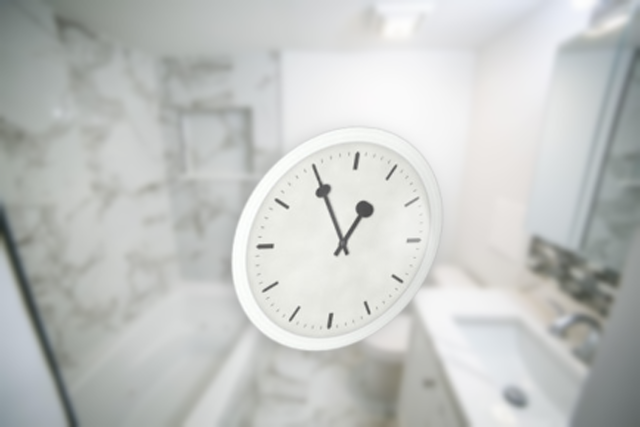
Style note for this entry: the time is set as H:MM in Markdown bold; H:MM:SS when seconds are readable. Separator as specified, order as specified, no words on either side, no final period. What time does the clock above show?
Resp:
**12:55**
